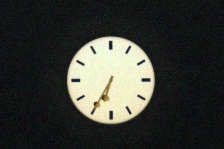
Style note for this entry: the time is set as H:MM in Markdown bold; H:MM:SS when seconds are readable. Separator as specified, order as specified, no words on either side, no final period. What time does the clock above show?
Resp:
**6:35**
